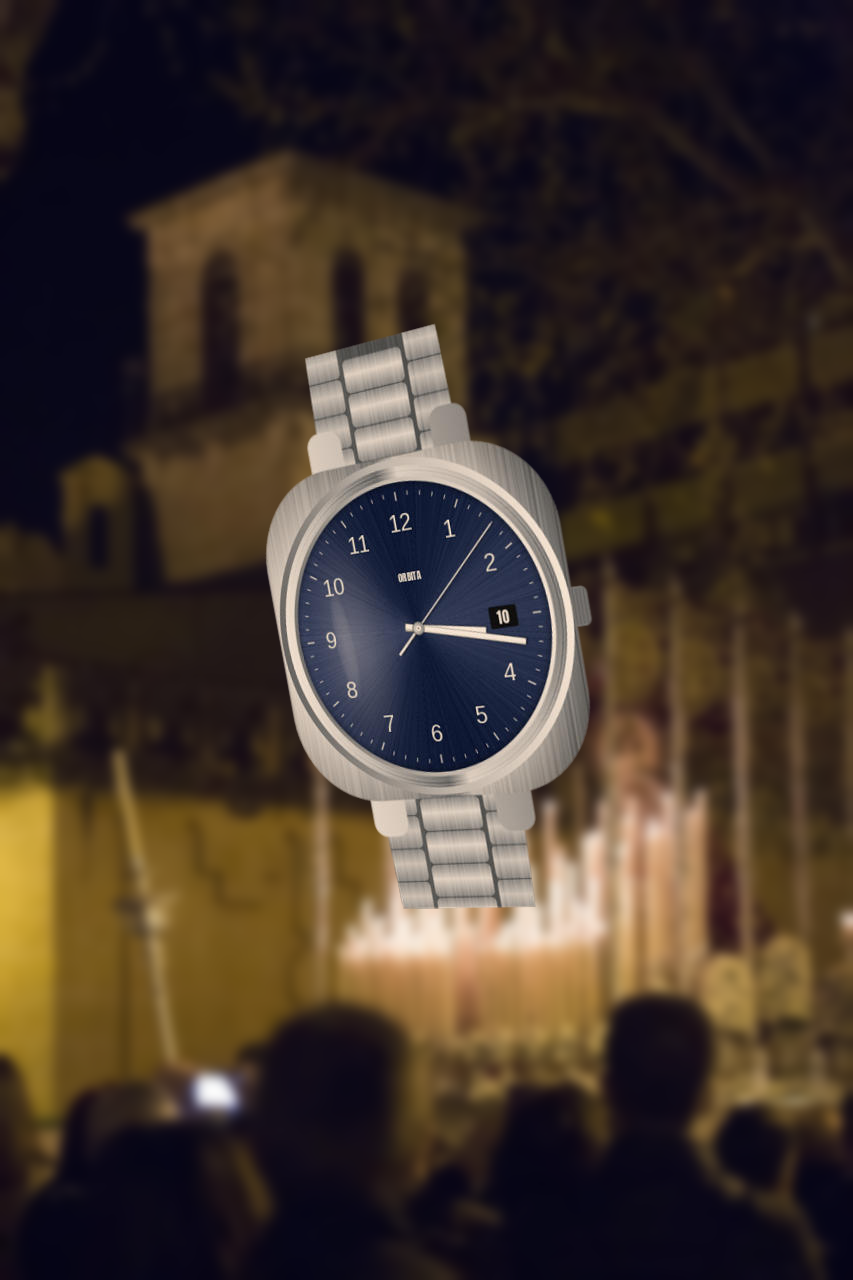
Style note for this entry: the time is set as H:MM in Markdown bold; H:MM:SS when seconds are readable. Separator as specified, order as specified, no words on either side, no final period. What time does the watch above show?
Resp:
**3:17:08**
